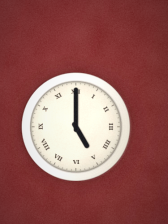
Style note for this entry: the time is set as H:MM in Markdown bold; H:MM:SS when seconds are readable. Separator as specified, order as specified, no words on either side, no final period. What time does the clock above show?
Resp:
**5:00**
